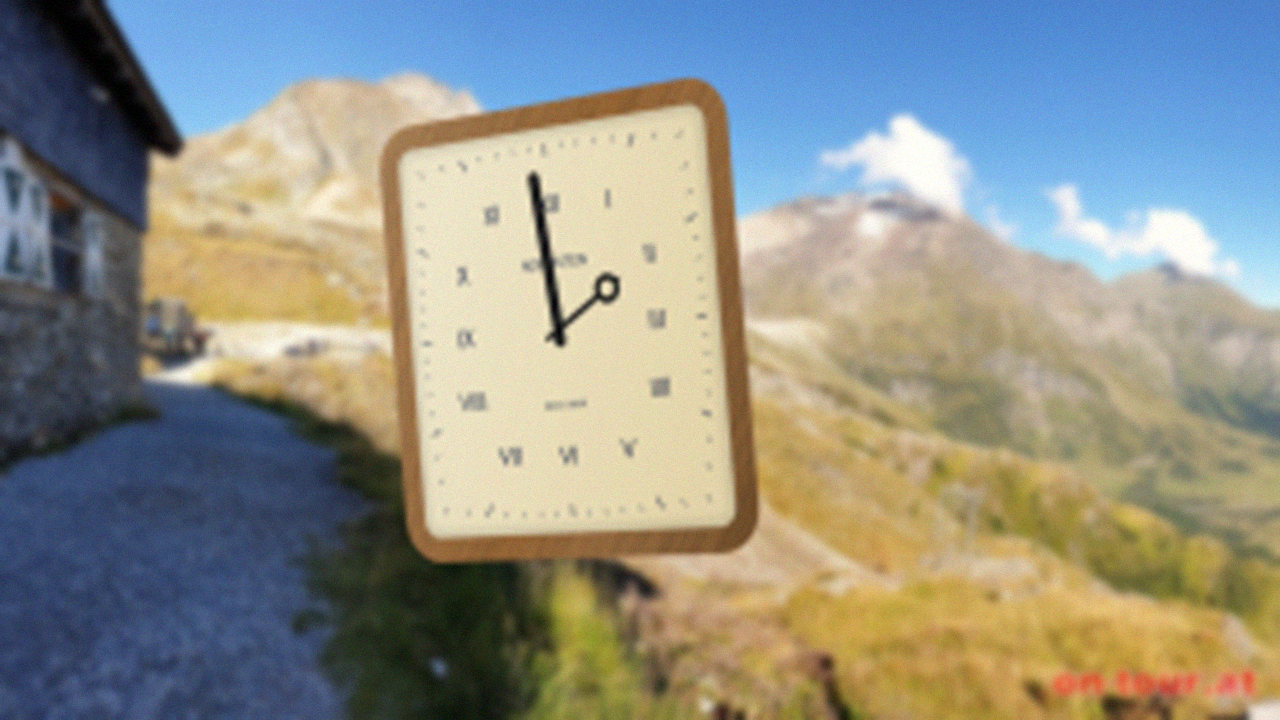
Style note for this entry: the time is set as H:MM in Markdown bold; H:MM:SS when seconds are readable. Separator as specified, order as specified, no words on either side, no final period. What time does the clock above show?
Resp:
**1:59**
